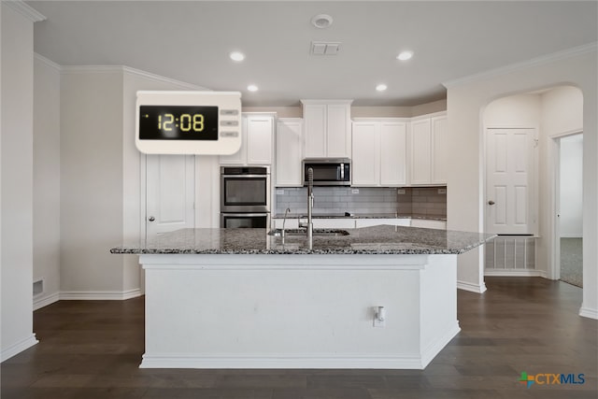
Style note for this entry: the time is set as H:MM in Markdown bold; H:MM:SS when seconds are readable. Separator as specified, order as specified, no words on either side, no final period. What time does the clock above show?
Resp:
**12:08**
